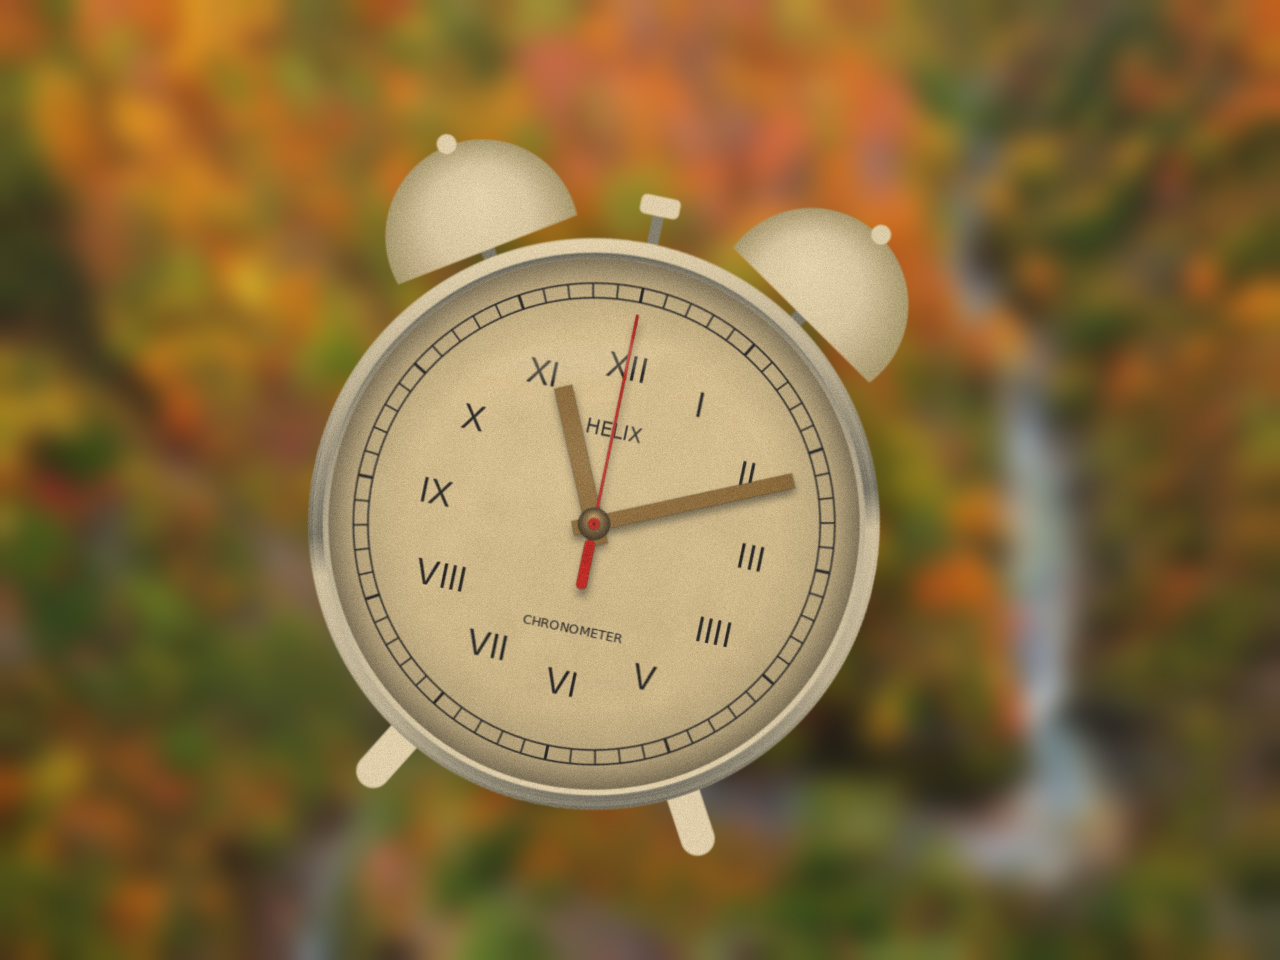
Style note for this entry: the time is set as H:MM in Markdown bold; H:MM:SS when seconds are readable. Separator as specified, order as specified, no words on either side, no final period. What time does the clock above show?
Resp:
**11:11:00**
